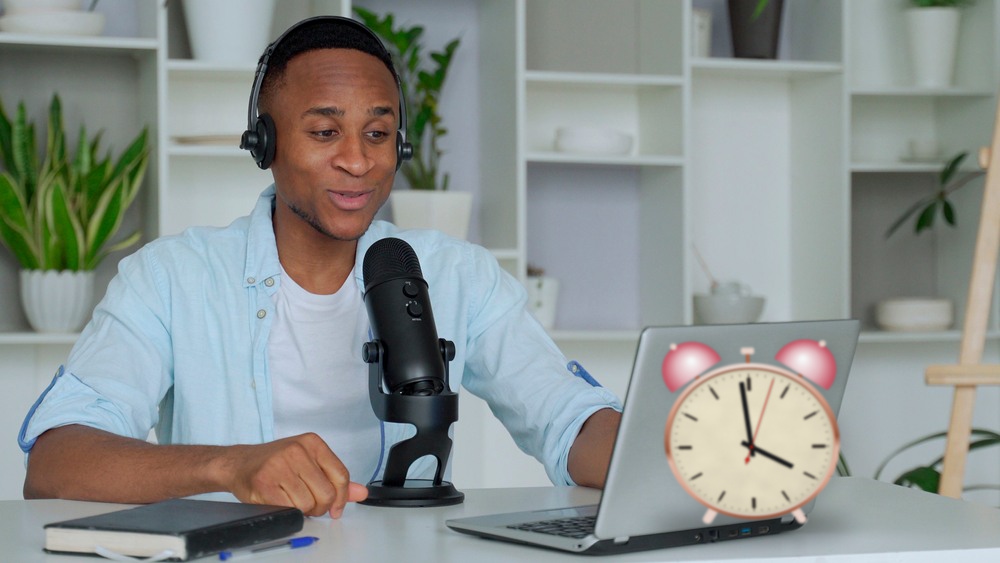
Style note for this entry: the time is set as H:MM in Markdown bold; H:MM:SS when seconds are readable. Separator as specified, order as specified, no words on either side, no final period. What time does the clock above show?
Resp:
**3:59:03**
